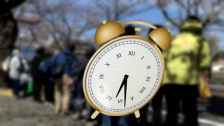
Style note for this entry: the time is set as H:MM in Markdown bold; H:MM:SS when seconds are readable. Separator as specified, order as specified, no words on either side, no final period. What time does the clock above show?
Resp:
**6:28**
